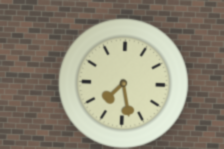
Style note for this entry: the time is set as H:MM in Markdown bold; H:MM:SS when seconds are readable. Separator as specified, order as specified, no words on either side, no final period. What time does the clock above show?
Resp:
**7:28**
